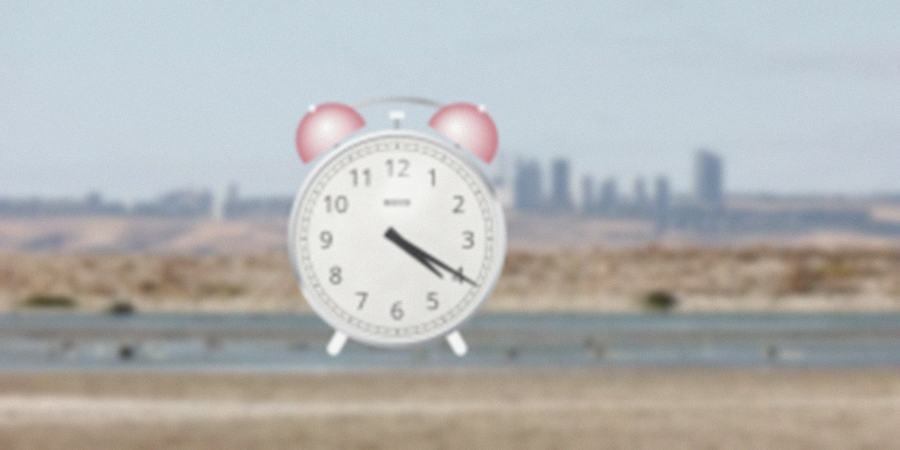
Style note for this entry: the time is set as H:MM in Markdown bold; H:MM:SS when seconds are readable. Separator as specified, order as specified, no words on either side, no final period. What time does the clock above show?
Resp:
**4:20**
